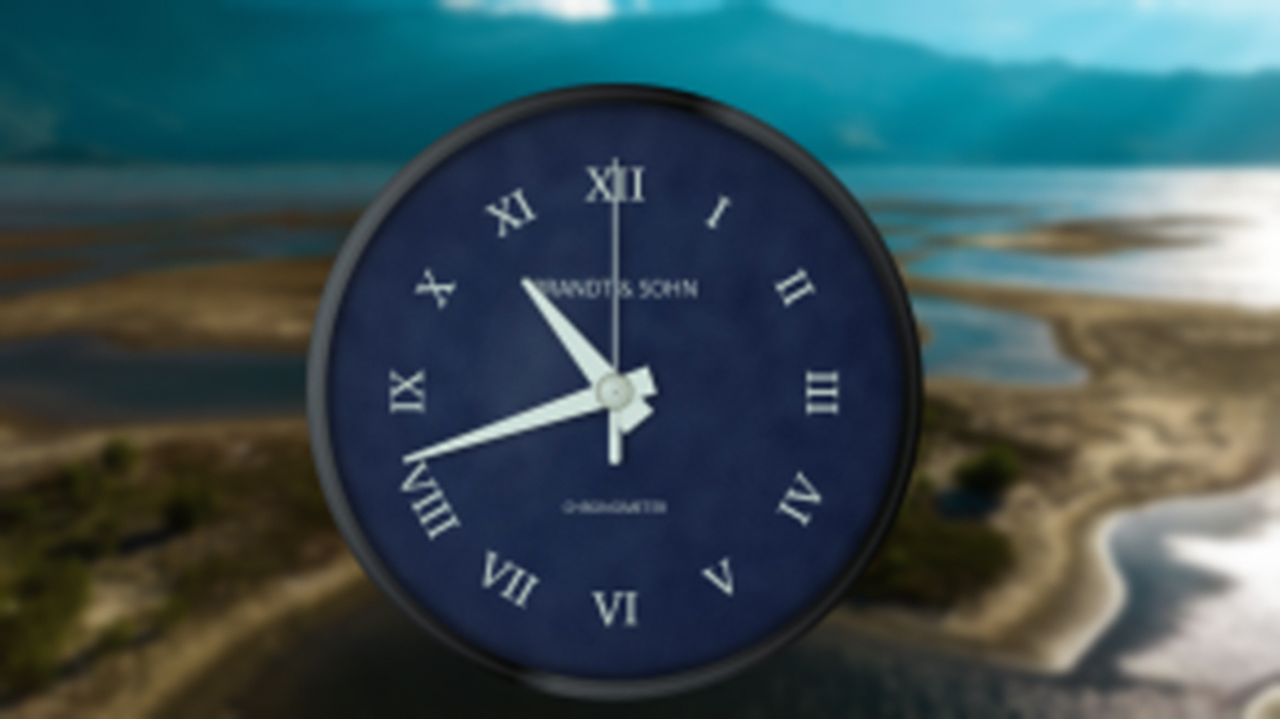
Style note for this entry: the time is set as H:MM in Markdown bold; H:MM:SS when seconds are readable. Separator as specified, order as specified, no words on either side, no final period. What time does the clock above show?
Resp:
**10:42:00**
